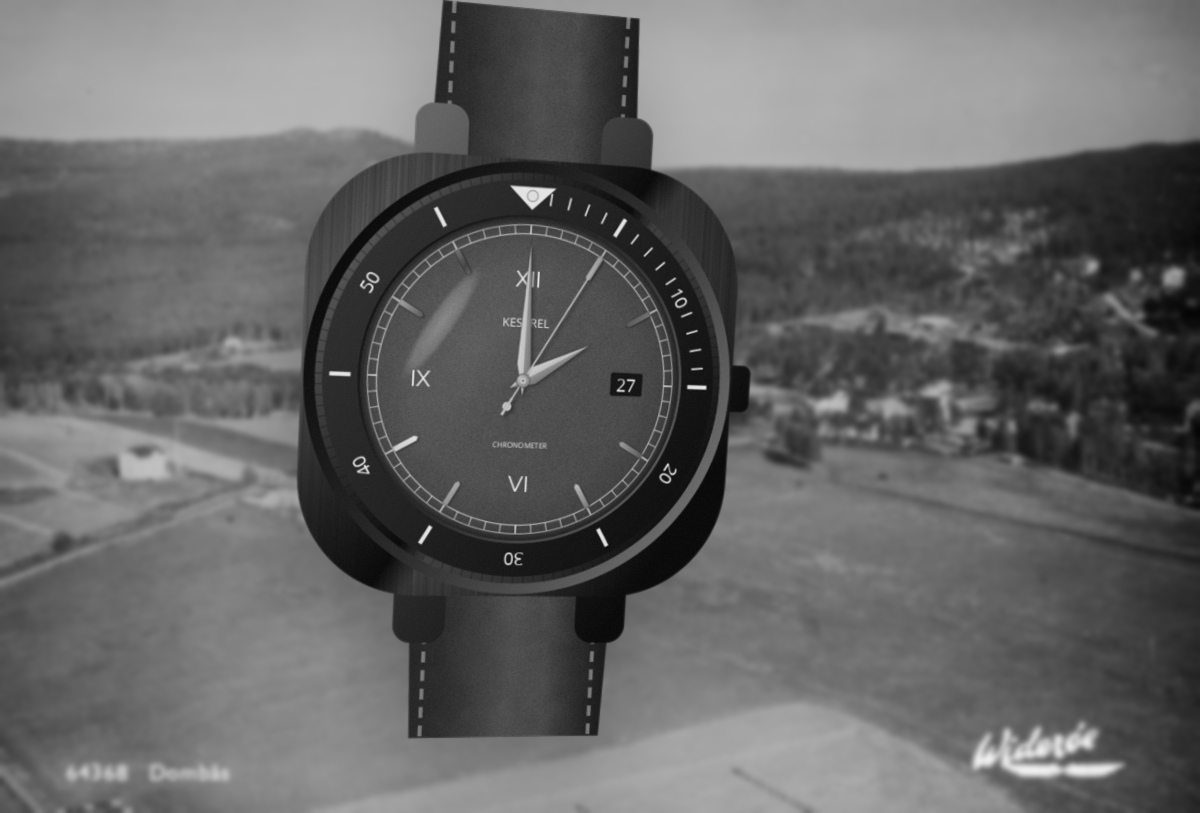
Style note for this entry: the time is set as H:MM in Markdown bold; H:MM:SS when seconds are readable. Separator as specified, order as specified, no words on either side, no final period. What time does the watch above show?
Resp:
**2:00:05**
